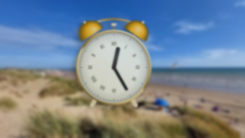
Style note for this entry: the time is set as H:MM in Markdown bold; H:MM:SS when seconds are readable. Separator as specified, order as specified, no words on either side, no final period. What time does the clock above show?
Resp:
**12:25**
